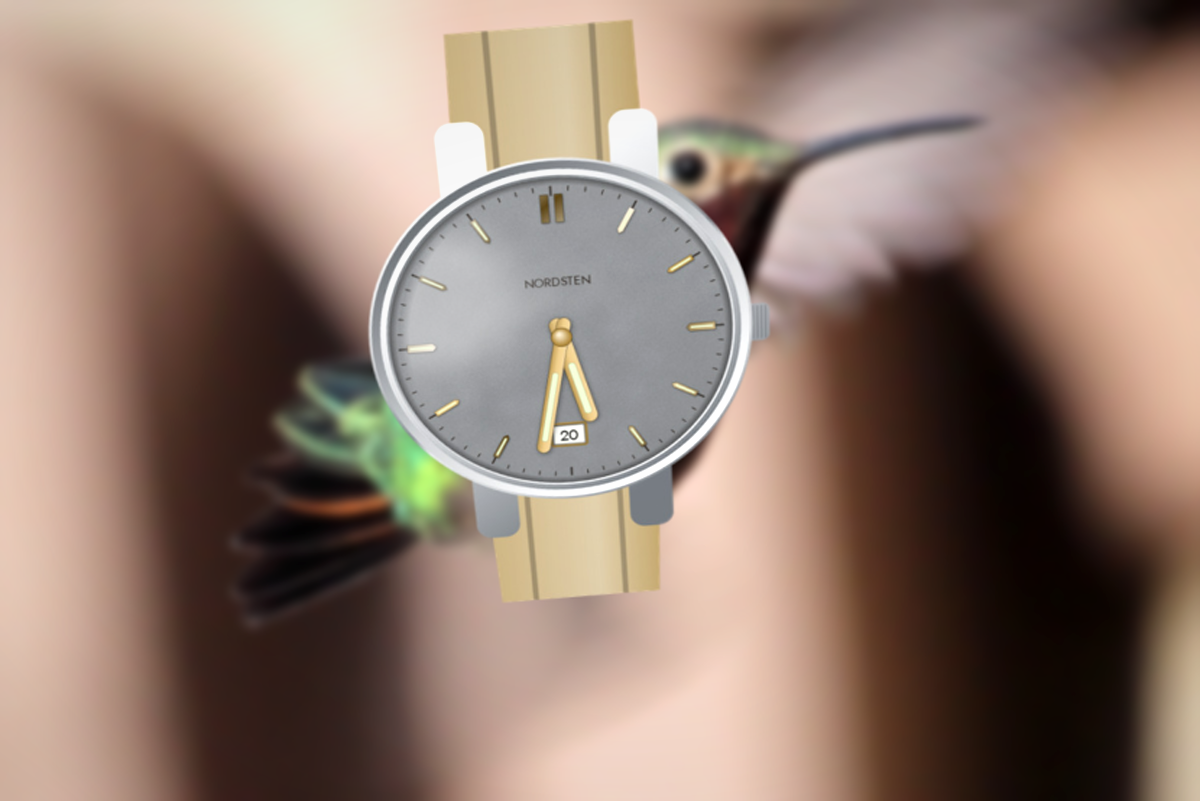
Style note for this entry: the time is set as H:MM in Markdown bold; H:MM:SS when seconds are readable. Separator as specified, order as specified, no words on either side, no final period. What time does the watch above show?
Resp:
**5:32**
